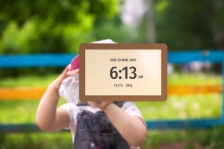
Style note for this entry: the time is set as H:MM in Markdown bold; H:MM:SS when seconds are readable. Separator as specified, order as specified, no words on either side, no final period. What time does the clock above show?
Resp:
**6:13**
